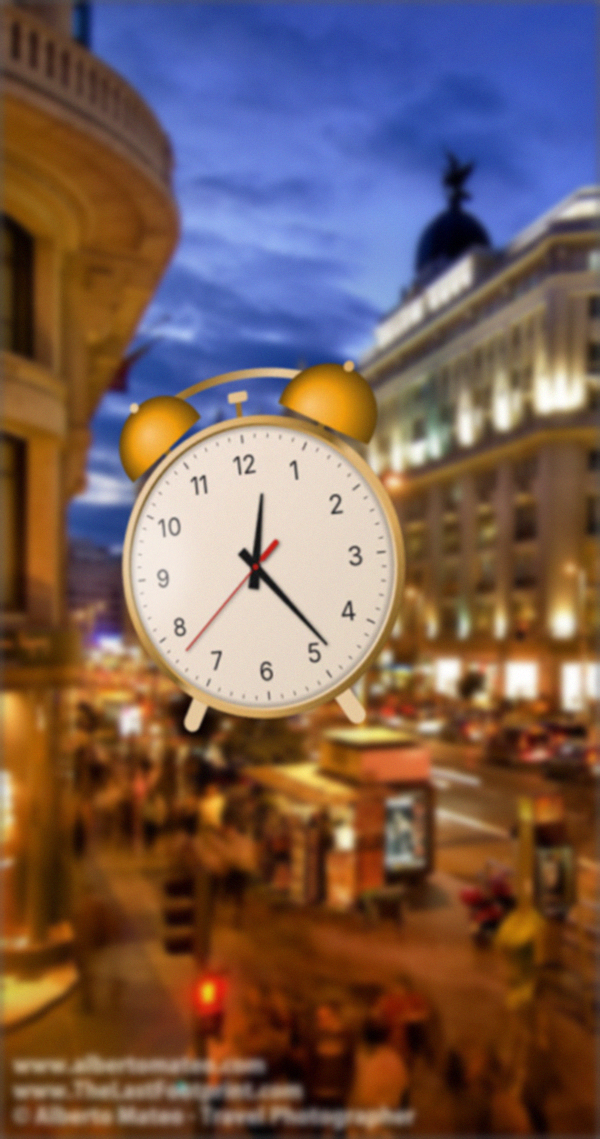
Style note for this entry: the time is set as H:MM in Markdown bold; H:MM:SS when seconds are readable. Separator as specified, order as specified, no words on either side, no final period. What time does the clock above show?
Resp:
**12:23:38**
